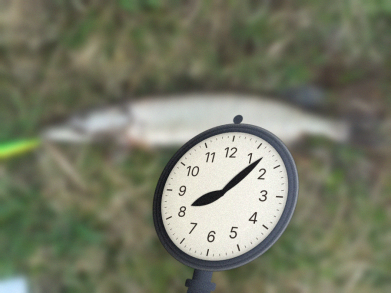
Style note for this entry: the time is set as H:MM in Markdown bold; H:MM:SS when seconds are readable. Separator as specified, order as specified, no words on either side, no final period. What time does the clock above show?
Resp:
**8:07**
